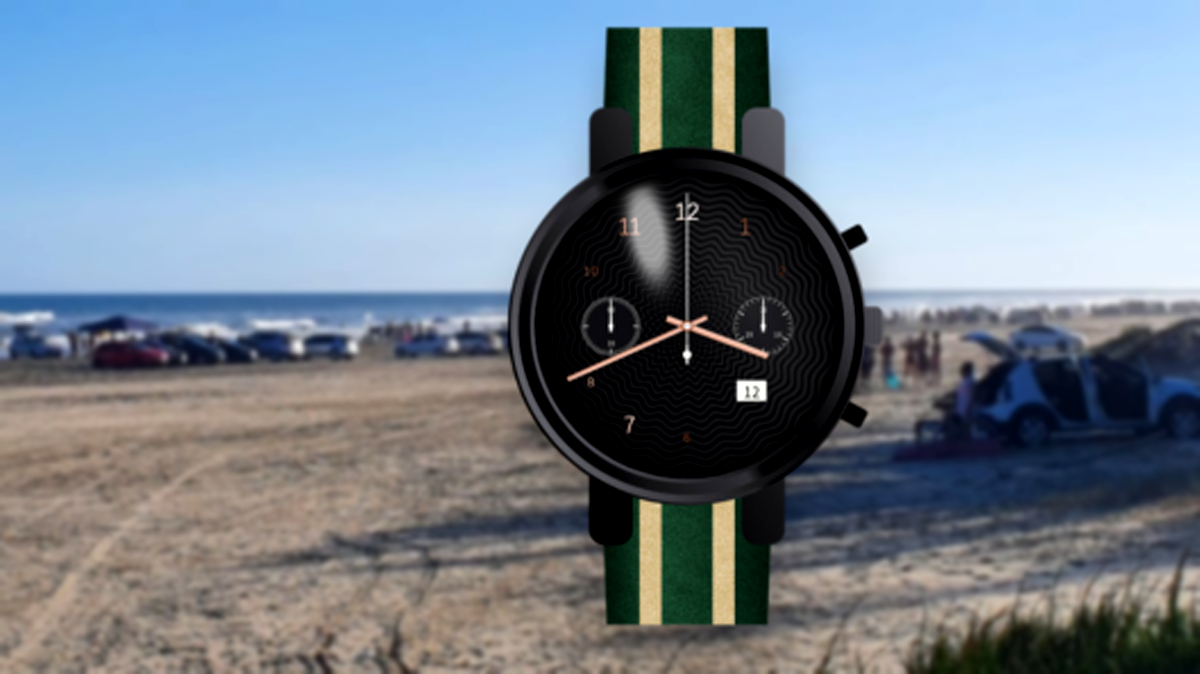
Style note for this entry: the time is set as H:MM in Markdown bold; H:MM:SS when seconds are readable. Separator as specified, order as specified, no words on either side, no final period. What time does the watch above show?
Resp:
**3:41**
